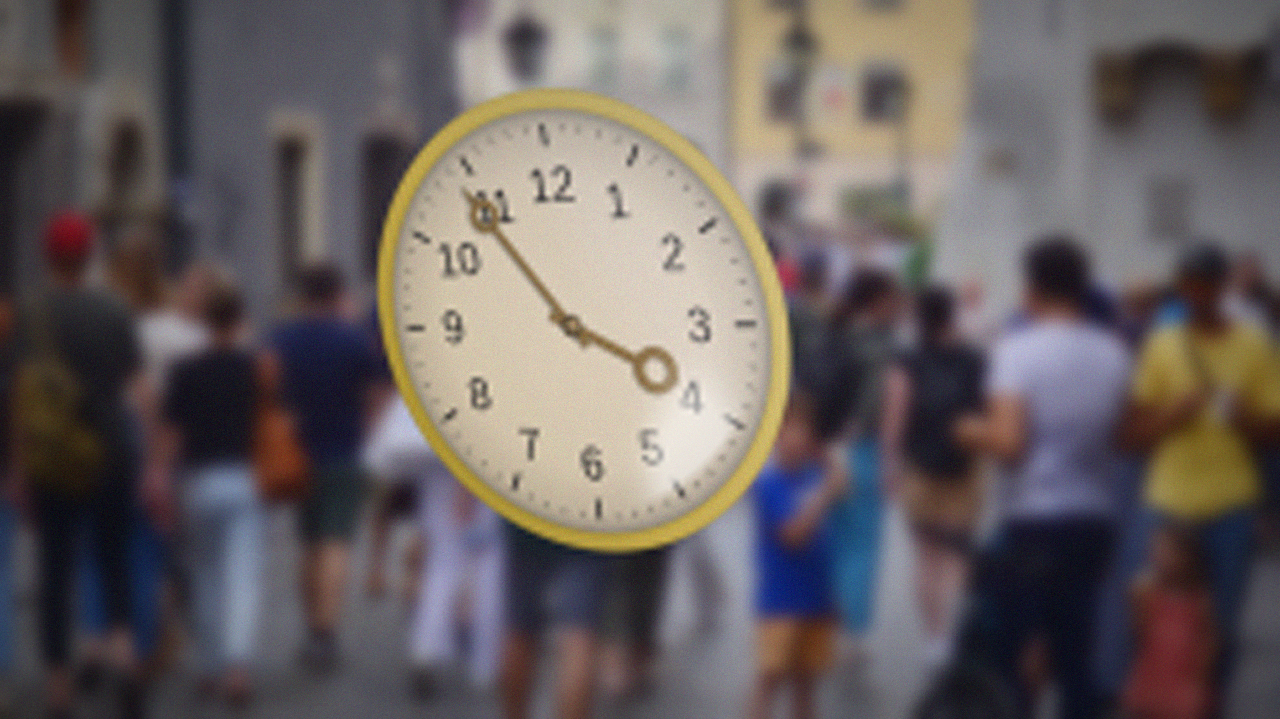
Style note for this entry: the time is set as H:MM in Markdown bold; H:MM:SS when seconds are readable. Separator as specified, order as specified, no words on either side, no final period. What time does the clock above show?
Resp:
**3:54**
